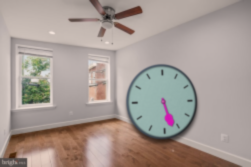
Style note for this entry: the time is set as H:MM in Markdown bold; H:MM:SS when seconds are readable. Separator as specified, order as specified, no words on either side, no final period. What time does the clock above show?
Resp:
**5:27**
